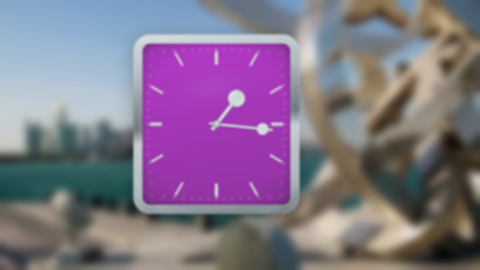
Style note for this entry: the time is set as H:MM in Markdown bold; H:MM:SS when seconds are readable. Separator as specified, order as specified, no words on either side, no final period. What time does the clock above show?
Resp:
**1:16**
